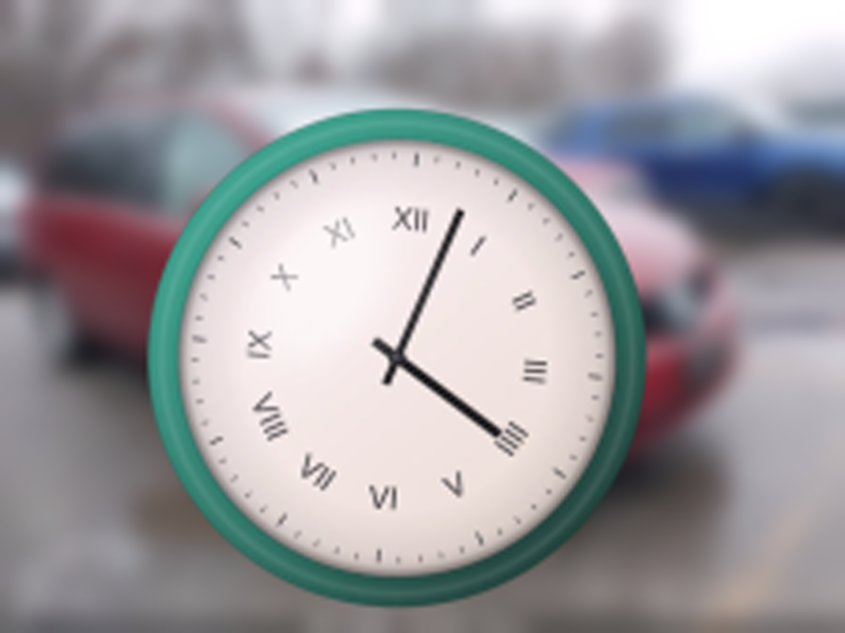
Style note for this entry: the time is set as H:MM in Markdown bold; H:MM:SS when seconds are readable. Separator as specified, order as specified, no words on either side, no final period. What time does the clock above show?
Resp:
**4:03**
